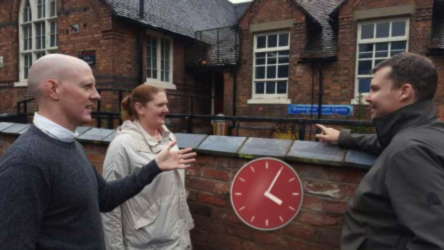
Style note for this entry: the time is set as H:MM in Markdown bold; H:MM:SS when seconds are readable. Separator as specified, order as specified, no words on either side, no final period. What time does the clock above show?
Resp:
**4:05**
